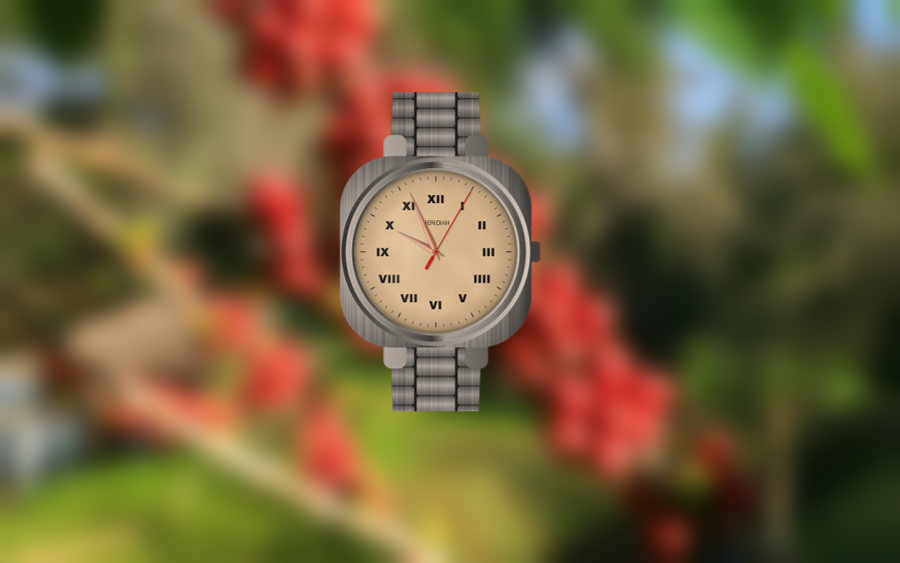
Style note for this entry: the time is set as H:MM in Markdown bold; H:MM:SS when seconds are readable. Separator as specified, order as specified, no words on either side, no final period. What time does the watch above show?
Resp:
**9:56:05**
